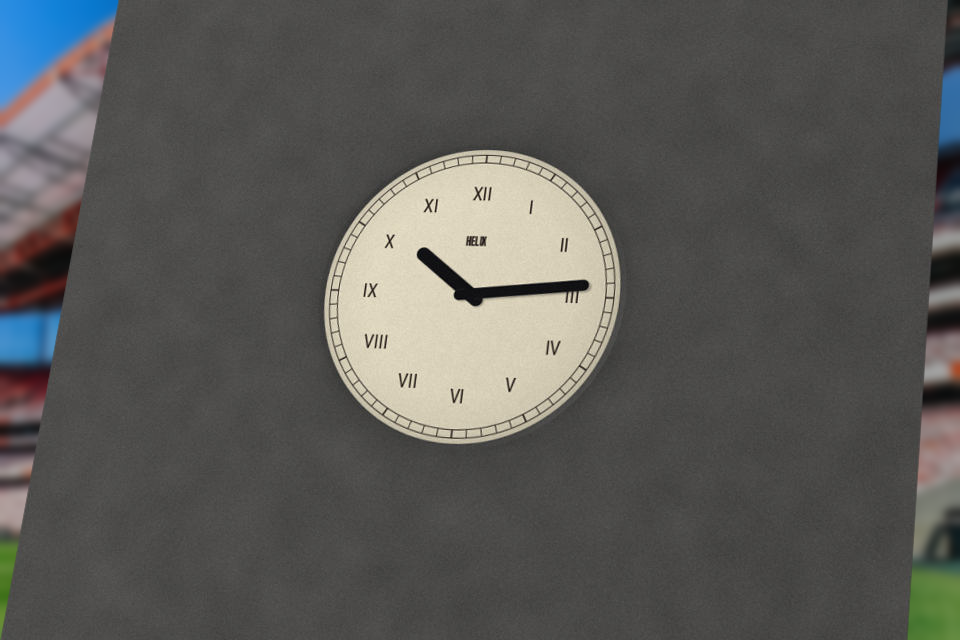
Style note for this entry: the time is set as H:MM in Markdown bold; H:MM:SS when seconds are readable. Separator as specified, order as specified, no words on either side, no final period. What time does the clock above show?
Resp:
**10:14**
